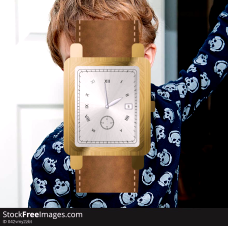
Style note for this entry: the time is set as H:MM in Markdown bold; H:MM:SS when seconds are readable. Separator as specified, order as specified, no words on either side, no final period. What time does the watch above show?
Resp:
**1:59**
